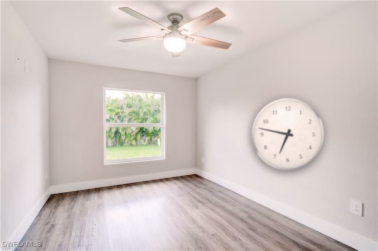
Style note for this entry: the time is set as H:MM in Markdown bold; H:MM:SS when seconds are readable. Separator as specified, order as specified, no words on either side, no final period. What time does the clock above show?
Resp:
**6:47**
